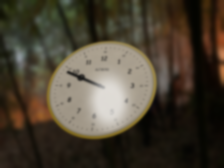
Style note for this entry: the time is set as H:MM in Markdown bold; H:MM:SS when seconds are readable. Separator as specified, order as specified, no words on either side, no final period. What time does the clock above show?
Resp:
**9:49**
